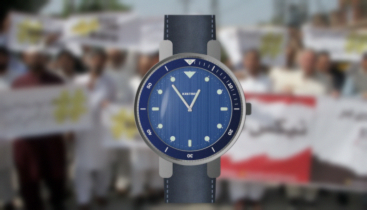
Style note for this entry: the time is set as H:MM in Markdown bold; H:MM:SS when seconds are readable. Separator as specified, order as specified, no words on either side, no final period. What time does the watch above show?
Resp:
**12:54**
